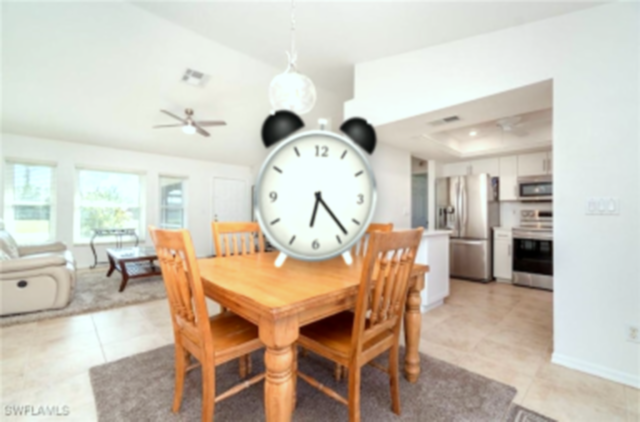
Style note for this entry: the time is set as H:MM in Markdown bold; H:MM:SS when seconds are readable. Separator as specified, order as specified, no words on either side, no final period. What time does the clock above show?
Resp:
**6:23**
